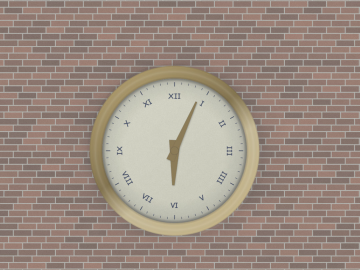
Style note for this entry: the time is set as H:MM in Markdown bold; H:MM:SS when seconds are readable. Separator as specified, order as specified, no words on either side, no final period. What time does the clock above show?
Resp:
**6:04**
